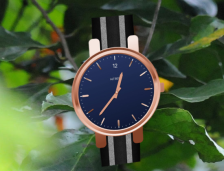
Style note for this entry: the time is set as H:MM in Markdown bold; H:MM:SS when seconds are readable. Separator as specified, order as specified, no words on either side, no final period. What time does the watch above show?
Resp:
**12:37**
